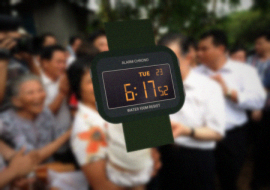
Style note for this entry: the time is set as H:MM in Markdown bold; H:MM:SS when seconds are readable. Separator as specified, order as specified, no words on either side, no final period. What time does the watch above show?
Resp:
**6:17:52**
